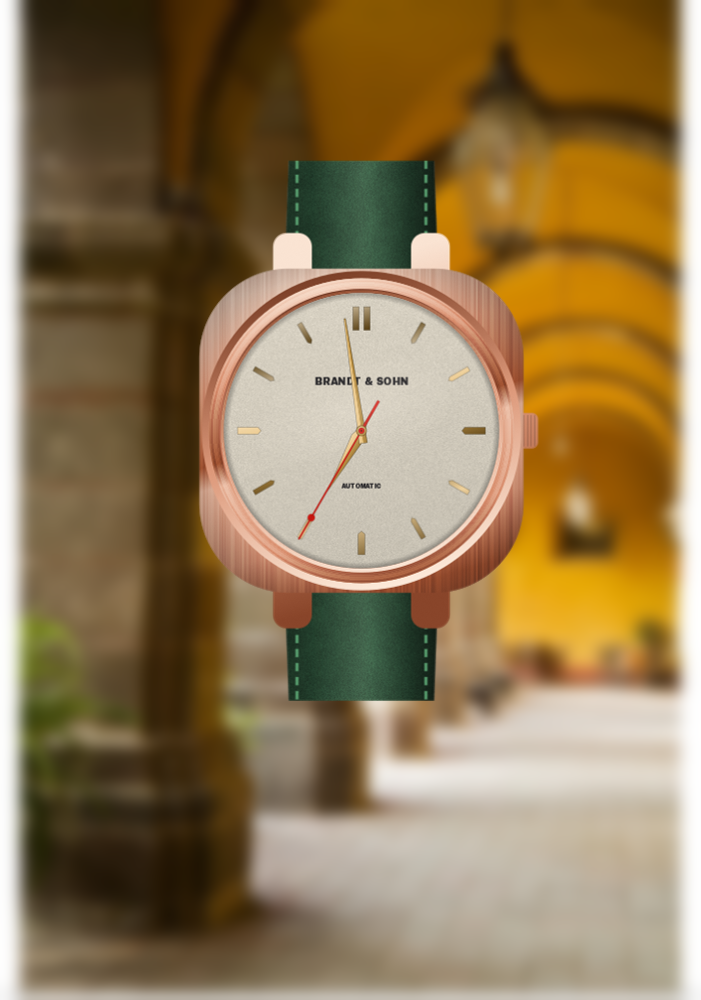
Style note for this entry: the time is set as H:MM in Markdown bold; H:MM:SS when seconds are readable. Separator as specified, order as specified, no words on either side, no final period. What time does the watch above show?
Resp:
**6:58:35**
